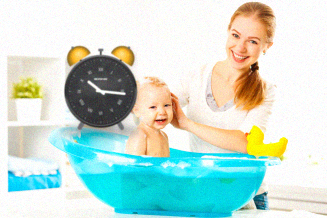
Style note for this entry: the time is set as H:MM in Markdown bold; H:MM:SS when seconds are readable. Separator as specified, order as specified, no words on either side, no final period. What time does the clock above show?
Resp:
**10:16**
